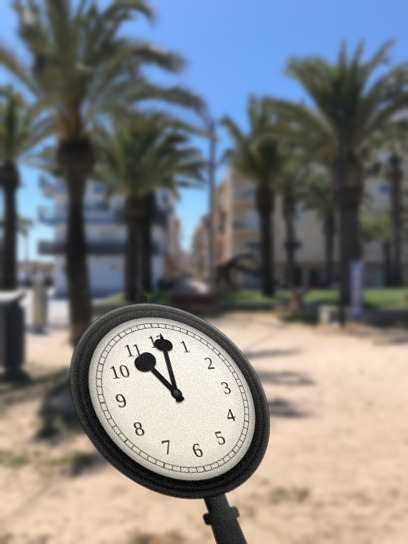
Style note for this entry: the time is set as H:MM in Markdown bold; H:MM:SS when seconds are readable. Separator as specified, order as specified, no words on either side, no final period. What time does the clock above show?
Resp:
**11:01**
